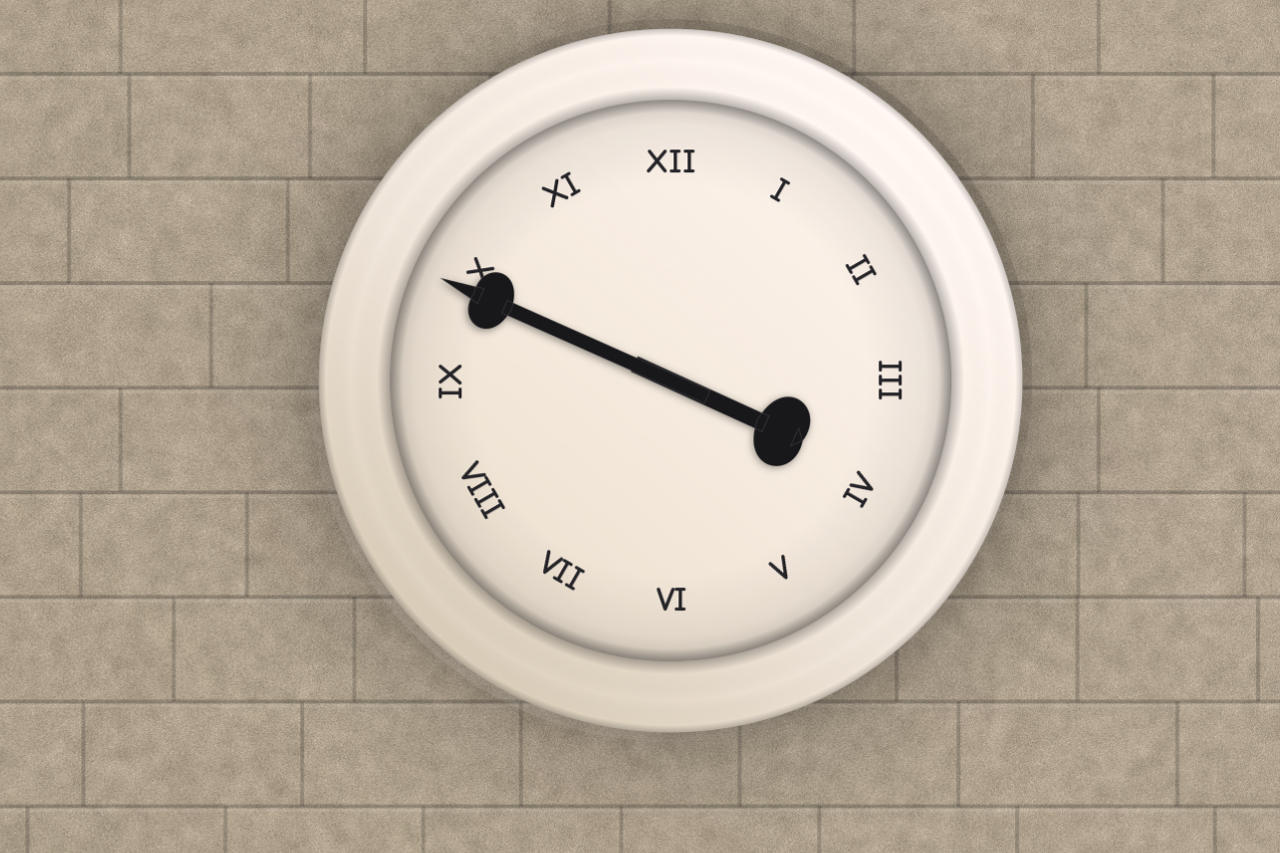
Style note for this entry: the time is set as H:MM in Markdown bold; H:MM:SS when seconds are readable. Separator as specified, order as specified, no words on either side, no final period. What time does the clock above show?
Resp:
**3:49**
